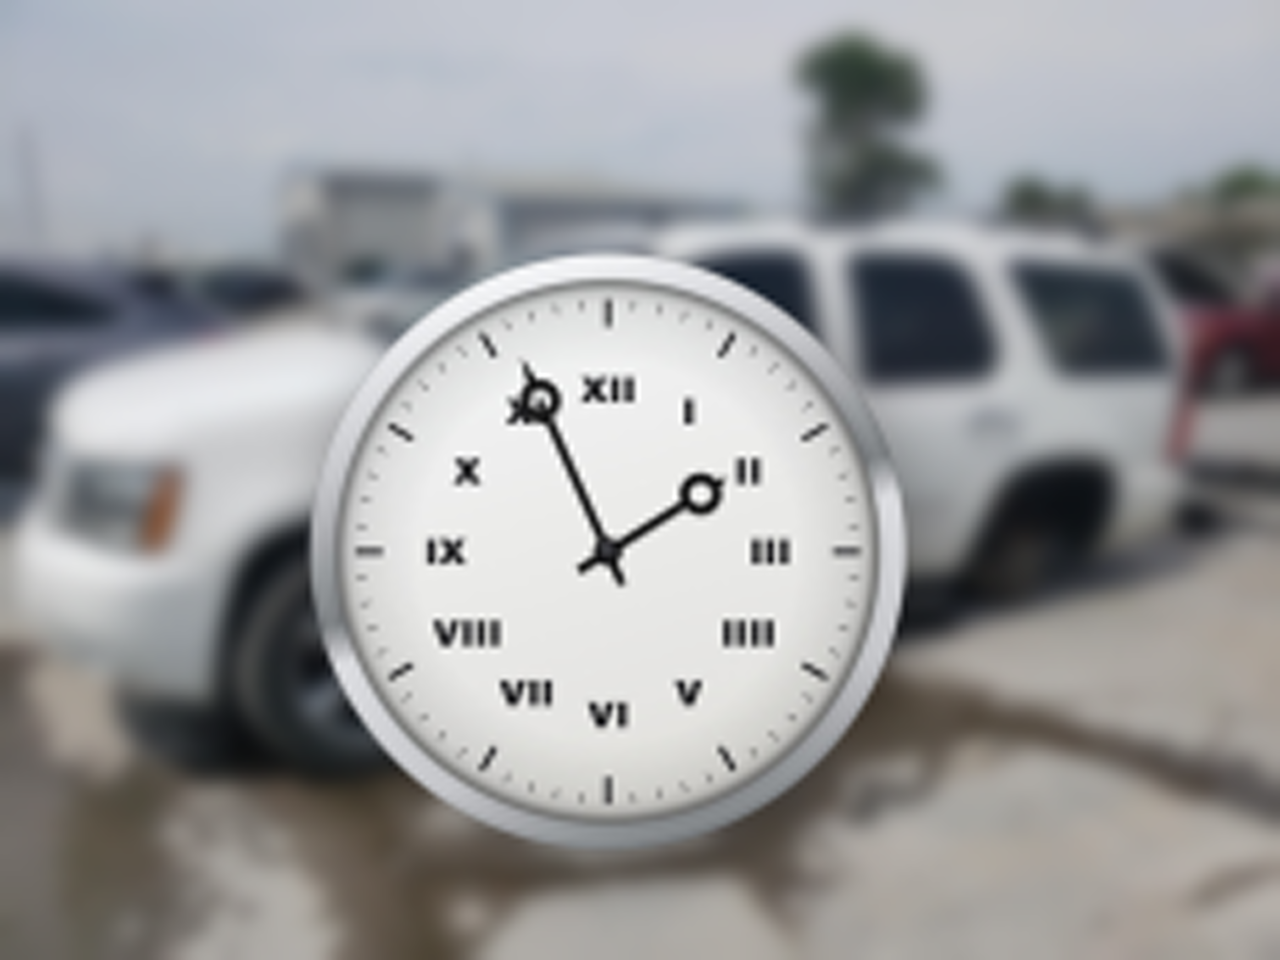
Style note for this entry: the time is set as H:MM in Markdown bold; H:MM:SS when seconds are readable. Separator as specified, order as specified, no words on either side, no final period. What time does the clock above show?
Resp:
**1:56**
